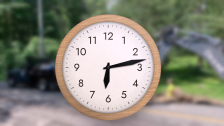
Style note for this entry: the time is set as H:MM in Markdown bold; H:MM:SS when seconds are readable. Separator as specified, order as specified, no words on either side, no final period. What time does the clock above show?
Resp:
**6:13**
